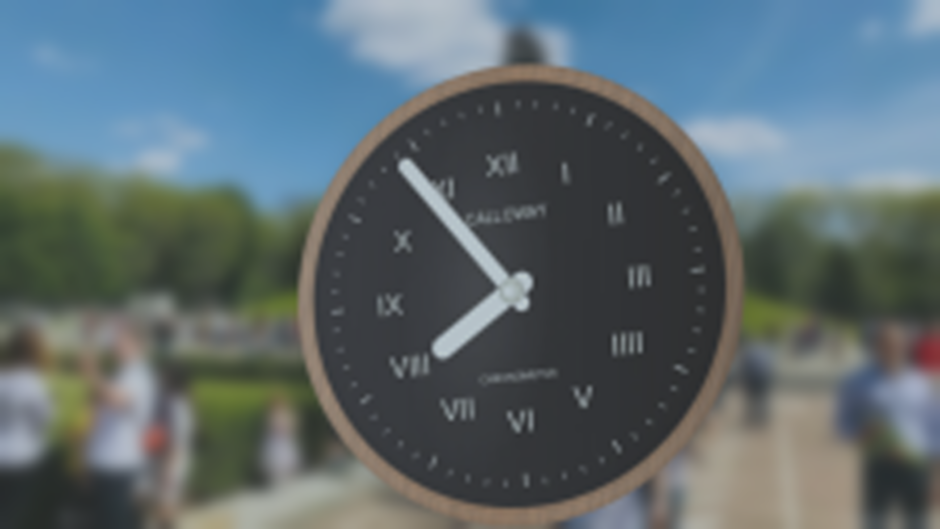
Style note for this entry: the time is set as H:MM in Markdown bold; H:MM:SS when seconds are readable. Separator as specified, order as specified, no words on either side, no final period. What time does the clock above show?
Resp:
**7:54**
